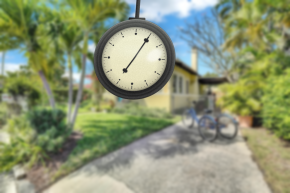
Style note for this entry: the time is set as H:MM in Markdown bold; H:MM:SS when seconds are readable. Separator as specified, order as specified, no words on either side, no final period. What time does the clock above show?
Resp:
**7:05**
